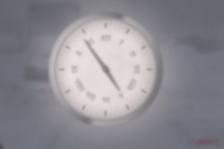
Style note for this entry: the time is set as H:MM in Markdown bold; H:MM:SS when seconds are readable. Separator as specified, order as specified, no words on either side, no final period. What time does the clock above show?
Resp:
**4:54**
